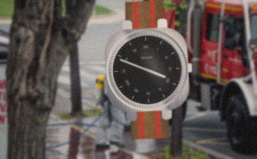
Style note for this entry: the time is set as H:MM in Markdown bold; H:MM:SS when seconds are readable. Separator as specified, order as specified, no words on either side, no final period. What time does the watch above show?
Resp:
**3:49**
